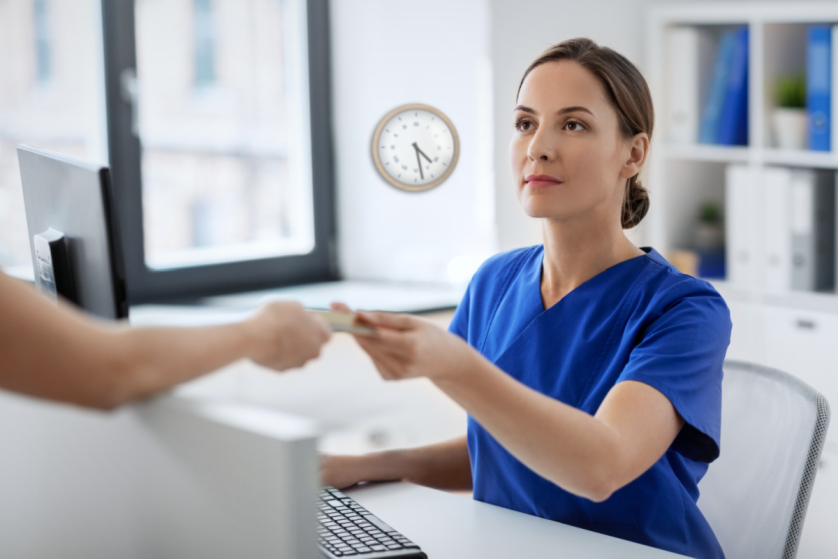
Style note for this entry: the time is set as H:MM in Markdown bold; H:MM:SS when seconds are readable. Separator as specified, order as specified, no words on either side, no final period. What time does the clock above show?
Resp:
**4:28**
